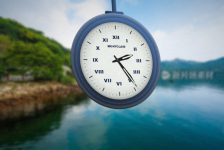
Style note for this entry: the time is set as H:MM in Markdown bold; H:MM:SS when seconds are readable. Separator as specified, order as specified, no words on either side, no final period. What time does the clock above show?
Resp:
**2:24**
